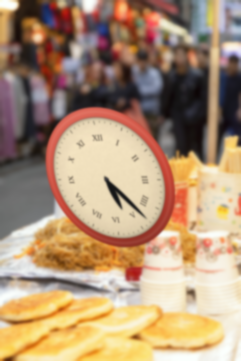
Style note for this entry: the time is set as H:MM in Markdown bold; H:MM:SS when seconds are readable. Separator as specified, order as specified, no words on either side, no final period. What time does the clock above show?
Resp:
**5:23**
